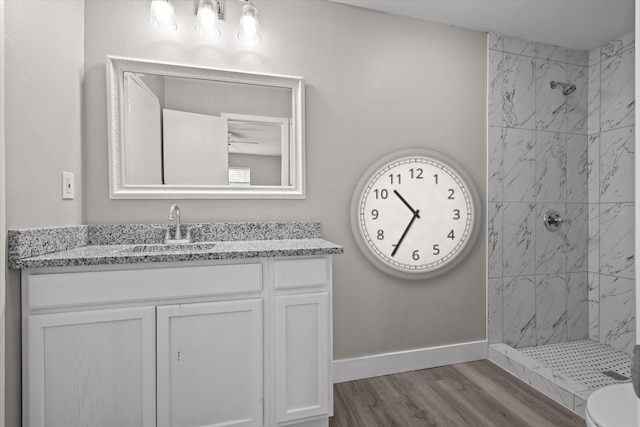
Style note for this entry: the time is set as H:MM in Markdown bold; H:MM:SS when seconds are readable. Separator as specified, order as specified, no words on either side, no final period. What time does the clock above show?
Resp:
**10:35**
